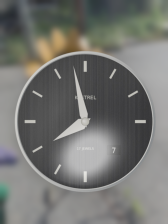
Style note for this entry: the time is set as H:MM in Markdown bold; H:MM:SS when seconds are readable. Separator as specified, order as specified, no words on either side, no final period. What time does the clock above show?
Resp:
**7:58**
